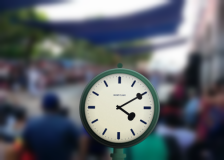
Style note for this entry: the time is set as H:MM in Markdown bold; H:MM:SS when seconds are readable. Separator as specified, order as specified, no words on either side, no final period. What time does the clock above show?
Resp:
**4:10**
